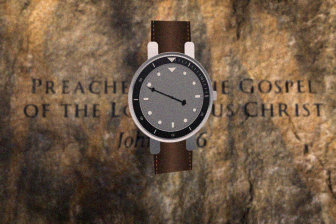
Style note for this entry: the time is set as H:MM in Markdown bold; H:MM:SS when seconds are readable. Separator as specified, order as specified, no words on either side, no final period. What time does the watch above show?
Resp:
**3:49**
